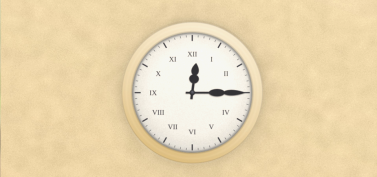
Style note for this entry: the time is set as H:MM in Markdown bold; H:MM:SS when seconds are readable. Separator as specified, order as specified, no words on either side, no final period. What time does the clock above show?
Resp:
**12:15**
